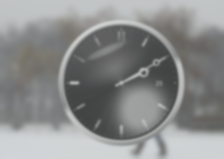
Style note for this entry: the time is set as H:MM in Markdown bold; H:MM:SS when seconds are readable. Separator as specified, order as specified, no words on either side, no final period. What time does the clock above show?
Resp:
**2:10**
